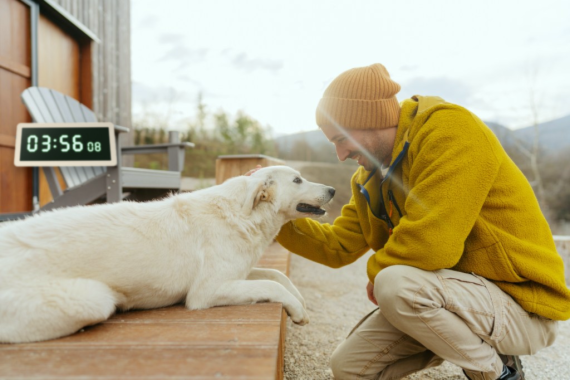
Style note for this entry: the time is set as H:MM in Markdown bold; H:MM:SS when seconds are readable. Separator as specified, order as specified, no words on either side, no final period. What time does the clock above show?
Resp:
**3:56:08**
